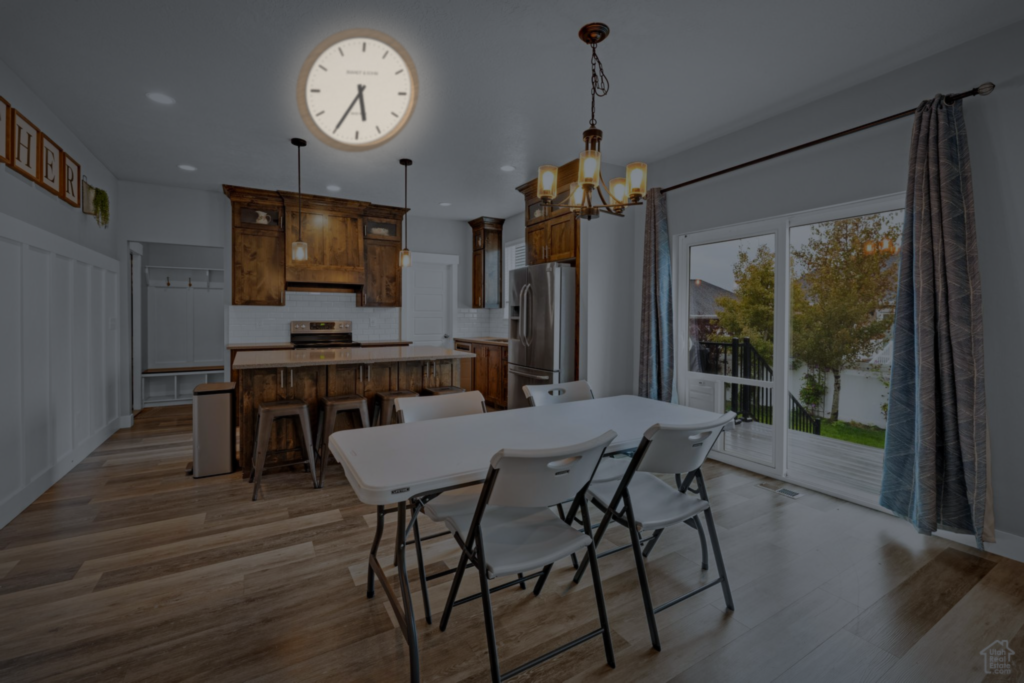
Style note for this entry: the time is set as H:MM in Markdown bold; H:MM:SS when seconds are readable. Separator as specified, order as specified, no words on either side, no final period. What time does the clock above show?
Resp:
**5:35**
